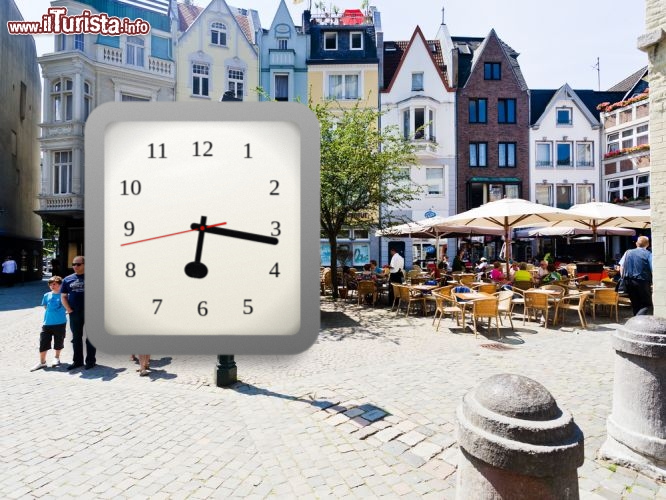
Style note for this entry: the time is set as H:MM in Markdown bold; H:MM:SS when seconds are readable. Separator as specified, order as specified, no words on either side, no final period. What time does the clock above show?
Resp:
**6:16:43**
